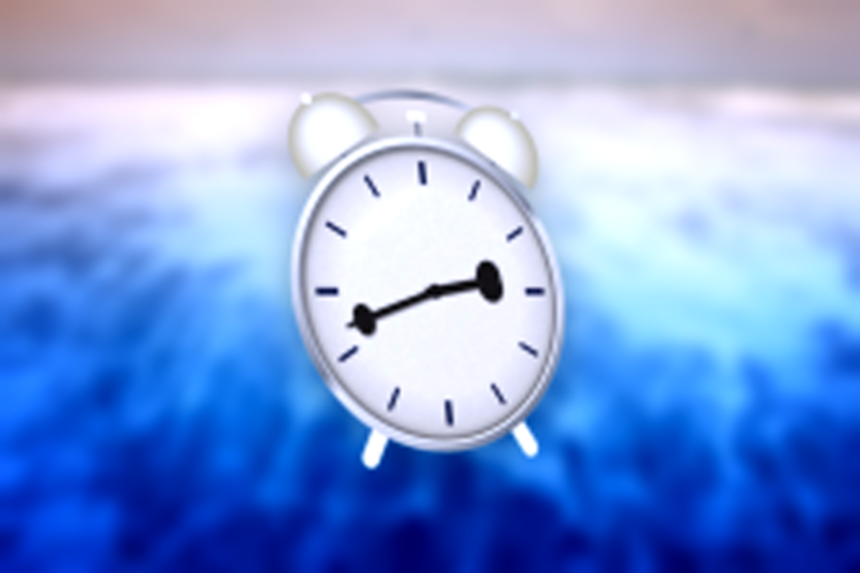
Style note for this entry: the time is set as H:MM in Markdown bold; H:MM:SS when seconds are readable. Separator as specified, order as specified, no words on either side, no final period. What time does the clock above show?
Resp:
**2:42**
